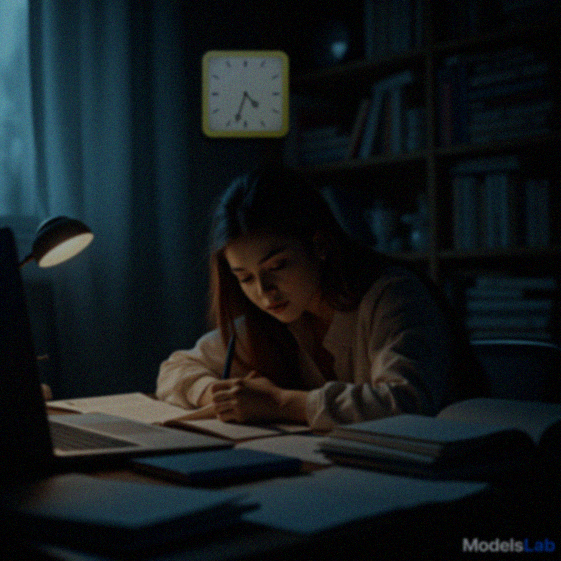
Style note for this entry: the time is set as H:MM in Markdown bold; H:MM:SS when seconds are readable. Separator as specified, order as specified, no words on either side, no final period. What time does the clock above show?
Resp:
**4:33**
